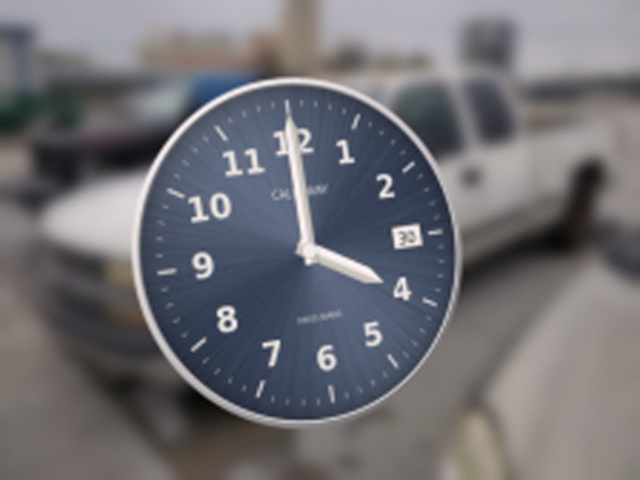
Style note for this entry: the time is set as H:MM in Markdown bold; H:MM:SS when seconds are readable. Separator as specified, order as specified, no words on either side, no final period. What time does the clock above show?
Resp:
**4:00**
